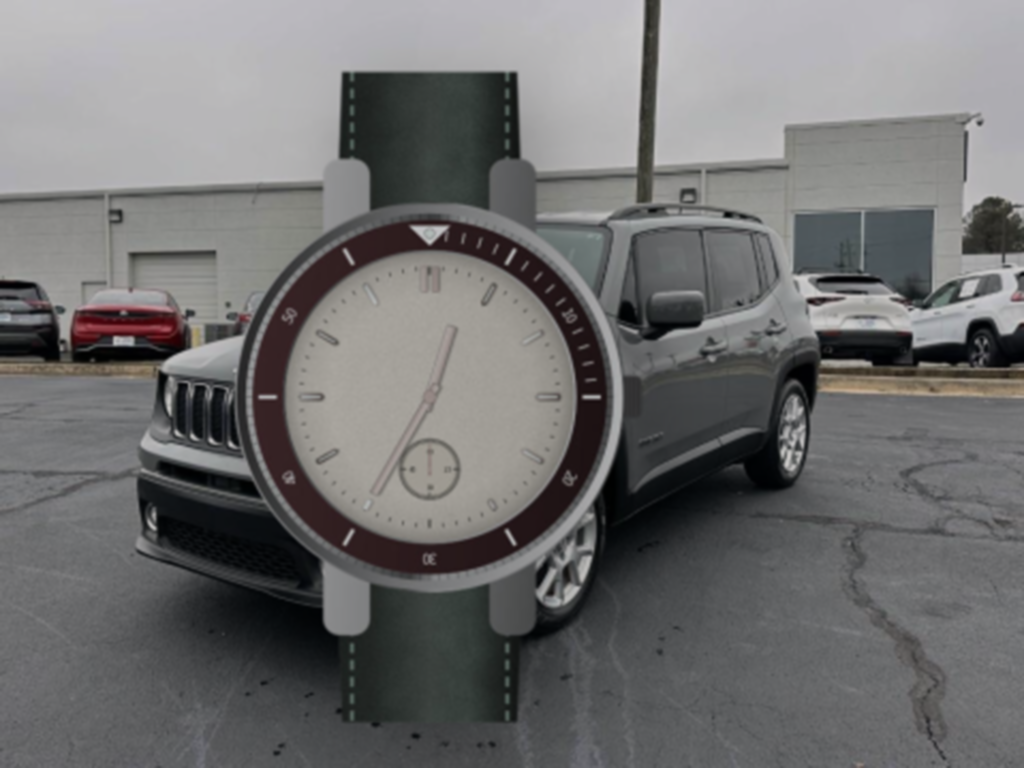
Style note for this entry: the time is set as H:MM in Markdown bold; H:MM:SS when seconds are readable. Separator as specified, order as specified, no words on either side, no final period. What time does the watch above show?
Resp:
**12:35**
